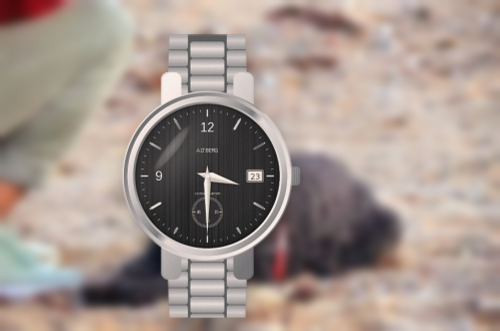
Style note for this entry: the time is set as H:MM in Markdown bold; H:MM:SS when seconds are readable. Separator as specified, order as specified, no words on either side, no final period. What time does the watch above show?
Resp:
**3:30**
